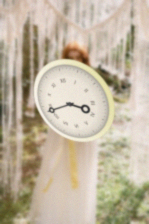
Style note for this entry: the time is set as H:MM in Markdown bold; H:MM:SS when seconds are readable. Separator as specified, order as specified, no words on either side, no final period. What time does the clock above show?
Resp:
**3:43**
